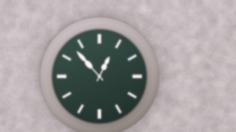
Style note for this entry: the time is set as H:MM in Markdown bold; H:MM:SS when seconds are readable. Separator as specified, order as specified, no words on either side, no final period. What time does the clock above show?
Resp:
**12:53**
